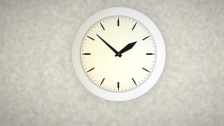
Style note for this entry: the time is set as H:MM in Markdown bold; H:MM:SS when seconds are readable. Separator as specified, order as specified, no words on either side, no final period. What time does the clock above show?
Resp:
**1:52**
